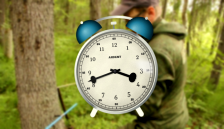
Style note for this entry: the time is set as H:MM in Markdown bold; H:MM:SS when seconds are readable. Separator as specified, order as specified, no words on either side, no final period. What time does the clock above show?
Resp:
**3:42**
